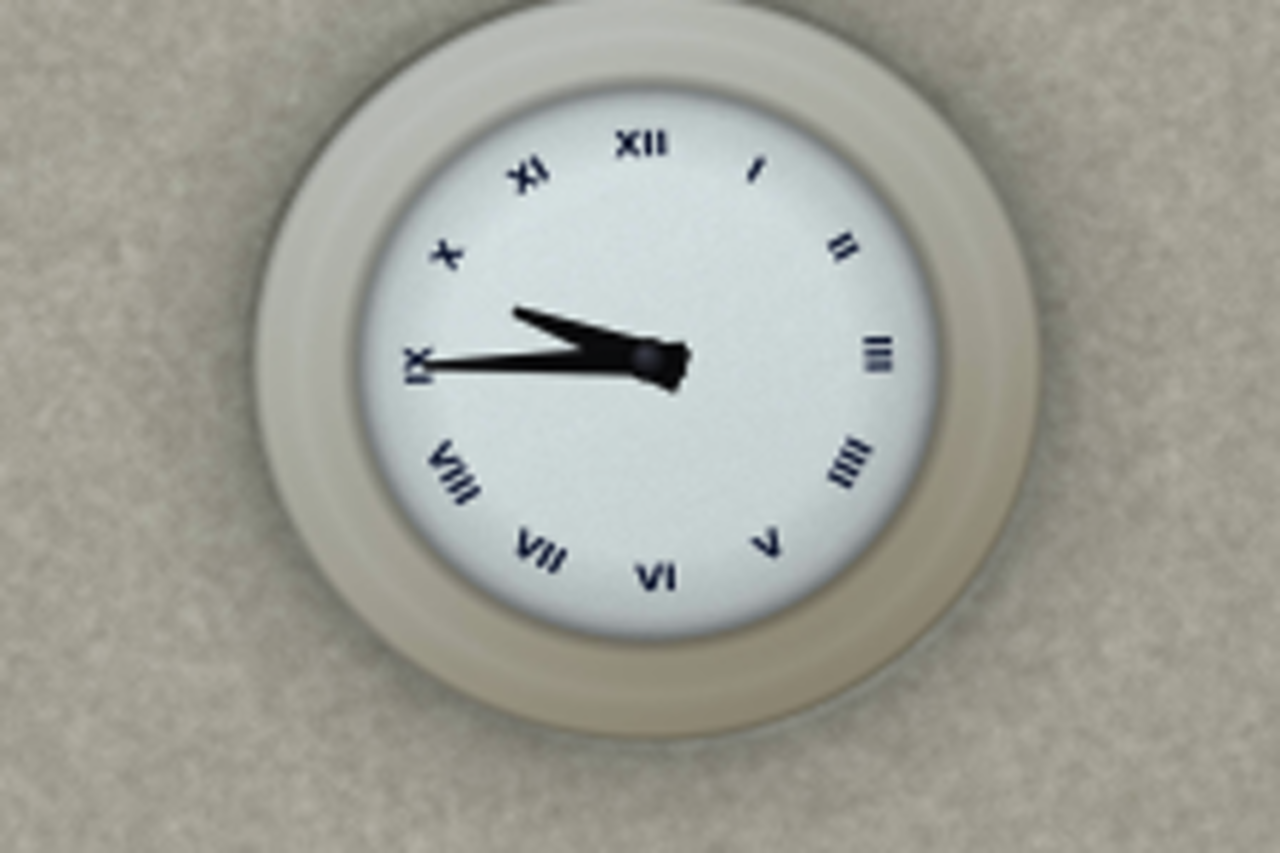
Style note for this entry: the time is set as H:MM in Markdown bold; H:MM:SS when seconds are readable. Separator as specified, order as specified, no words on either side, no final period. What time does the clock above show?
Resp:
**9:45**
